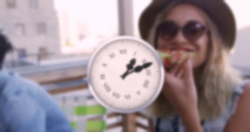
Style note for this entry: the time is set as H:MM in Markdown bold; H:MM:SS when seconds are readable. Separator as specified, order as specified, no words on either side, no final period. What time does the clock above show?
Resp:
**1:12**
